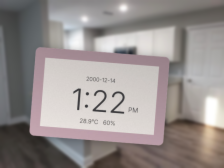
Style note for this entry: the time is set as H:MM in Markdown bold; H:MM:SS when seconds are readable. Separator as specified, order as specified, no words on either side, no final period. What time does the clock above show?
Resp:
**1:22**
